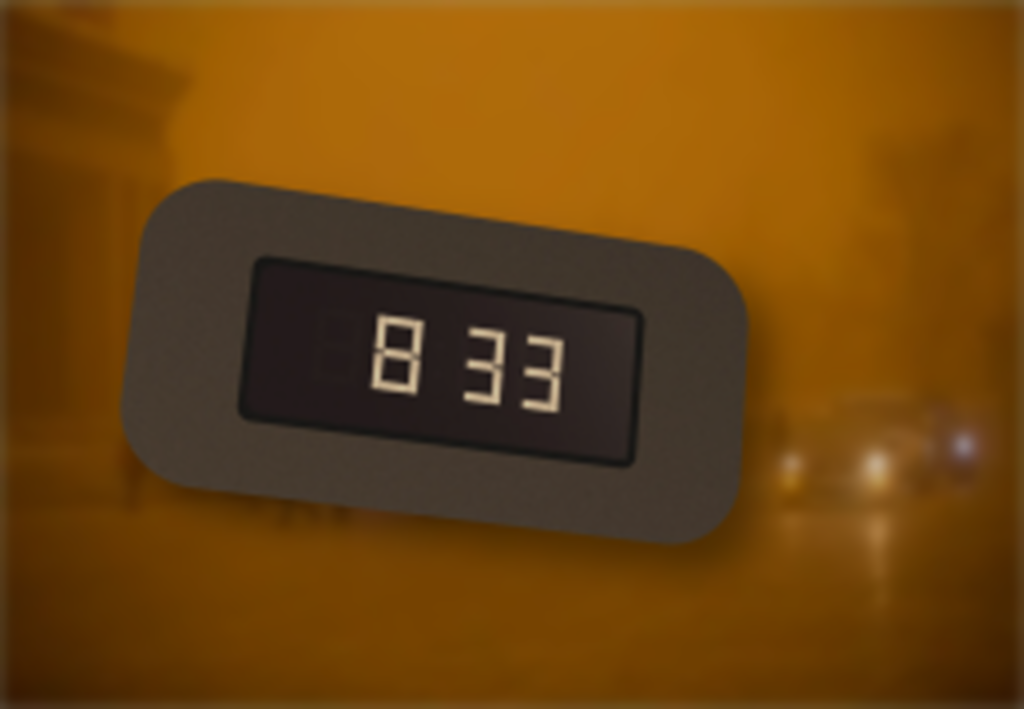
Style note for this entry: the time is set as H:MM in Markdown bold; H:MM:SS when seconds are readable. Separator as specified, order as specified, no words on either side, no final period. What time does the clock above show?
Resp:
**8:33**
